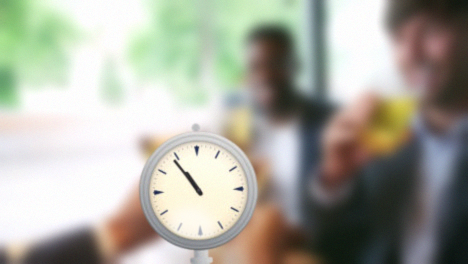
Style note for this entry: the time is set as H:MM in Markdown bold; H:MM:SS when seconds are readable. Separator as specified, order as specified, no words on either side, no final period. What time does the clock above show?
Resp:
**10:54**
